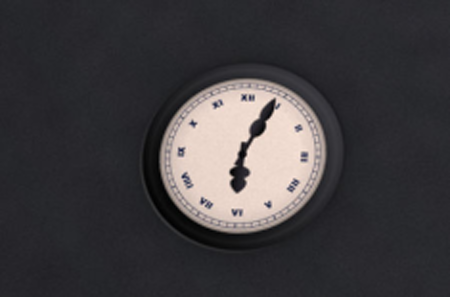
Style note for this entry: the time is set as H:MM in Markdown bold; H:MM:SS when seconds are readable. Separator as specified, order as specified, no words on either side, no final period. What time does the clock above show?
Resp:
**6:04**
